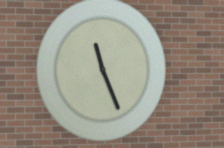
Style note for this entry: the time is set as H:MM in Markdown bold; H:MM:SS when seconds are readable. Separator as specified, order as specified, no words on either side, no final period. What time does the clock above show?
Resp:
**11:26**
